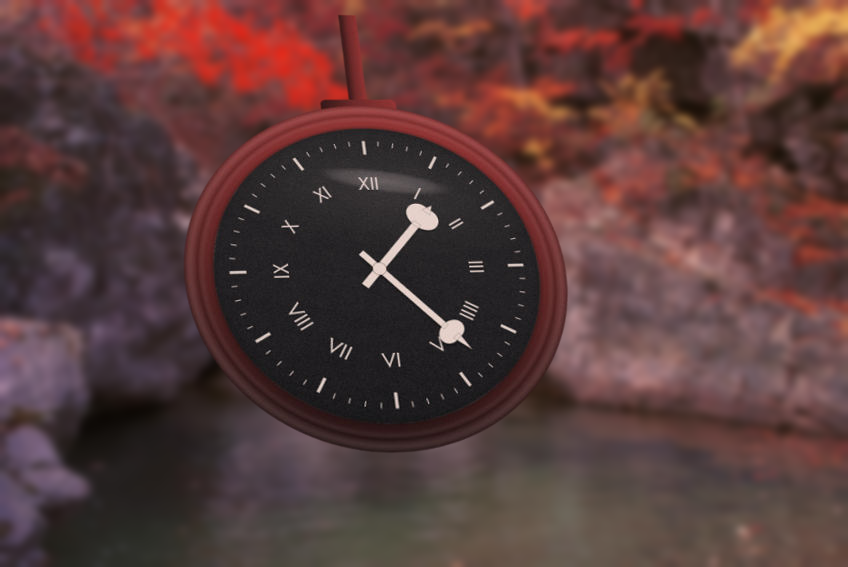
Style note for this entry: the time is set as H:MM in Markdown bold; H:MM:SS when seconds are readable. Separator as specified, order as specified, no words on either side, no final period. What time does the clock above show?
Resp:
**1:23**
